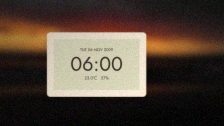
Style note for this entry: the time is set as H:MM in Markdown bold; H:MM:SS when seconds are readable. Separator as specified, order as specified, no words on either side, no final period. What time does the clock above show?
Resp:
**6:00**
